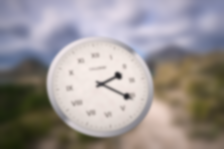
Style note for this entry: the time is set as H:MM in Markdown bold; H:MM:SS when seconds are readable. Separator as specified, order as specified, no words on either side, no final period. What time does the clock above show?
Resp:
**2:21**
